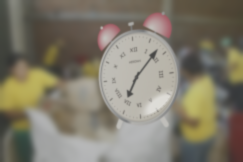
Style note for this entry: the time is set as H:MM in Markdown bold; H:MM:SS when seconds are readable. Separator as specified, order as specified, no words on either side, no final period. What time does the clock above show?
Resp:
**7:08**
